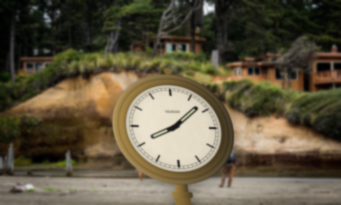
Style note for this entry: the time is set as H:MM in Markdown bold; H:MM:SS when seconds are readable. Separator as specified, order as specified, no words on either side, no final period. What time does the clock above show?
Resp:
**8:08**
